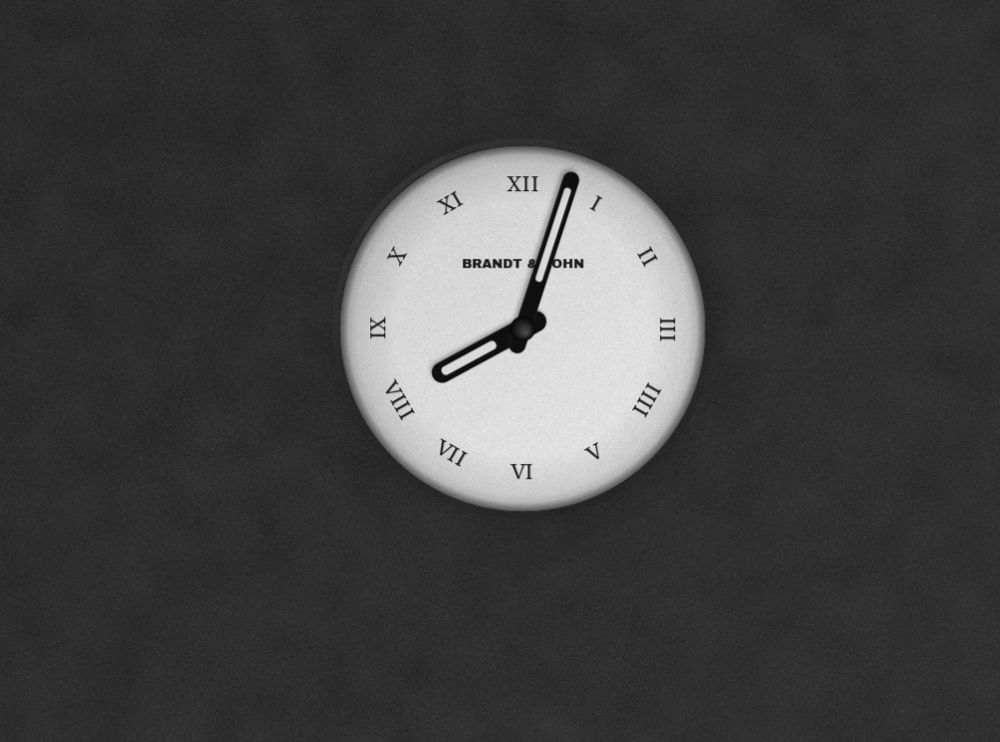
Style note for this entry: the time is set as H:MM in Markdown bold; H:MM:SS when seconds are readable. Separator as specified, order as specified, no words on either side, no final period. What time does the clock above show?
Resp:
**8:03**
